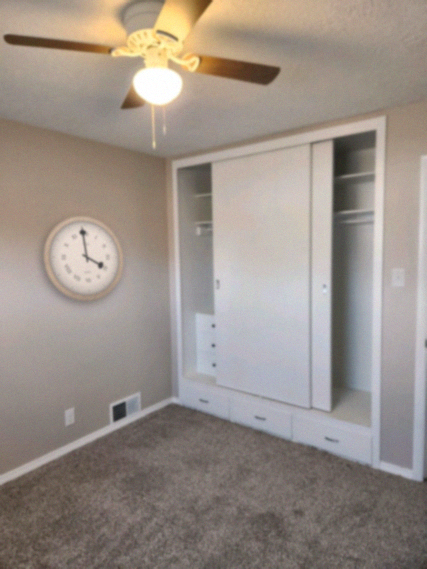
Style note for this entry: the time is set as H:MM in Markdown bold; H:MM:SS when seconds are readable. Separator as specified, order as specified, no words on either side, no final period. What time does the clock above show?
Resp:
**3:59**
